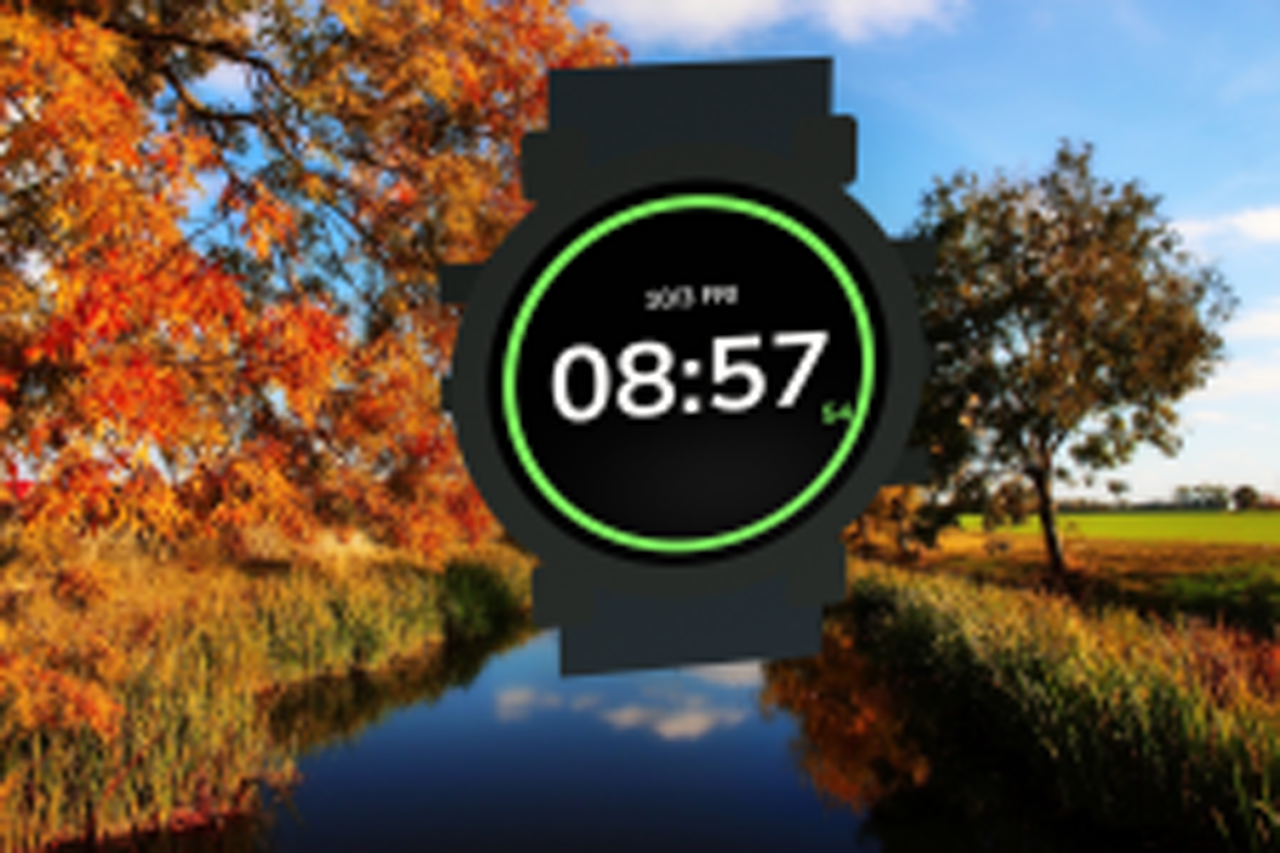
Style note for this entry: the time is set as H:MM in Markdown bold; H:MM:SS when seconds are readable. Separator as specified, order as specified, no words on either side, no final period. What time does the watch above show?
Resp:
**8:57**
